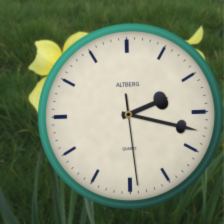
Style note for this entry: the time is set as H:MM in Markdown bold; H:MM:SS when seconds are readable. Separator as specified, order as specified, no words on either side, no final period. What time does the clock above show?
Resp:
**2:17:29**
